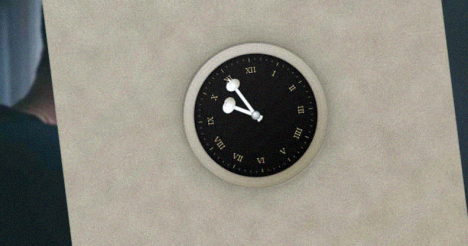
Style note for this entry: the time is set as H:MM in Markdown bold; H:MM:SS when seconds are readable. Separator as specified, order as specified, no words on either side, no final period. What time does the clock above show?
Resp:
**9:55**
